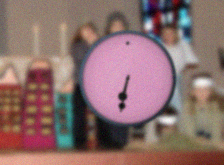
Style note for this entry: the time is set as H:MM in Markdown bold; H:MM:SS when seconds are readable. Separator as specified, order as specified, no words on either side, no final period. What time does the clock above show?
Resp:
**6:32**
